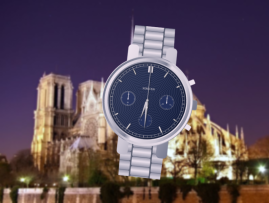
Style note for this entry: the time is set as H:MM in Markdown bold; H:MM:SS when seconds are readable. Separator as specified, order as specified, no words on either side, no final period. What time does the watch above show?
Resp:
**6:30**
